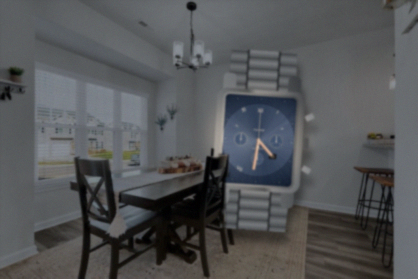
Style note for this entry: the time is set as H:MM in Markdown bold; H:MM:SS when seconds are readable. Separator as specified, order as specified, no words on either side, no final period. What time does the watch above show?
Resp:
**4:31**
